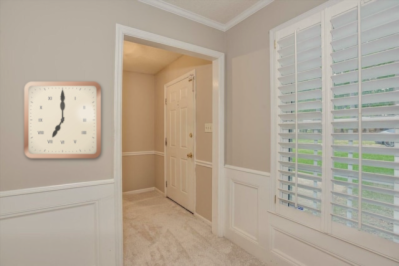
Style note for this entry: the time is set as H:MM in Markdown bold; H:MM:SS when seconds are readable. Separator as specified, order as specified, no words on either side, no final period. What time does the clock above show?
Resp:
**7:00**
